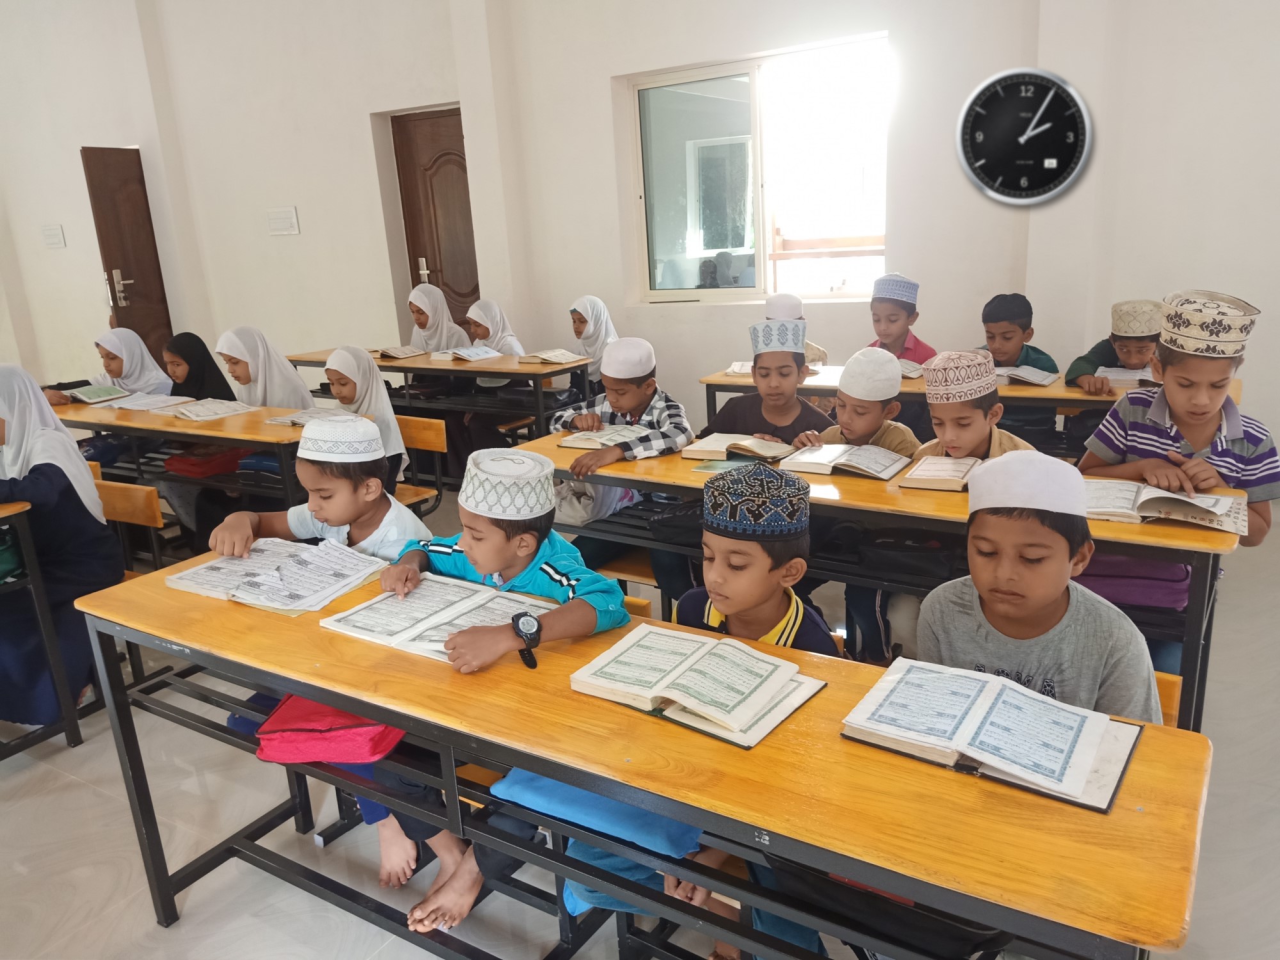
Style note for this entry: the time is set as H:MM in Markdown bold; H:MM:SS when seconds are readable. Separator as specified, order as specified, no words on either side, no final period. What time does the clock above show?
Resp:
**2:05**
